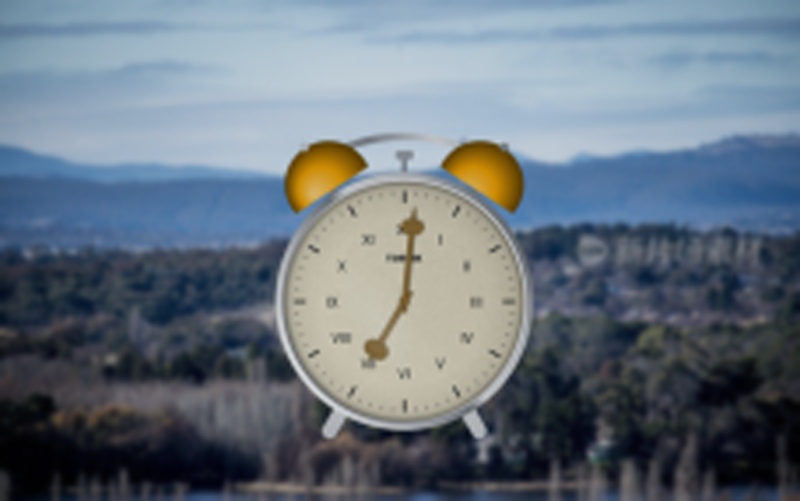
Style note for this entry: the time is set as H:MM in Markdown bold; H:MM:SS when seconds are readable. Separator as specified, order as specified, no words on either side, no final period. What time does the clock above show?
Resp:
**7:01**
